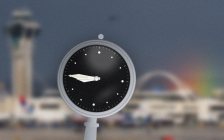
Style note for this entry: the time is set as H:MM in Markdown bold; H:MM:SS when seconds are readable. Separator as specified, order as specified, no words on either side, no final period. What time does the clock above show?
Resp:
**8:45**
